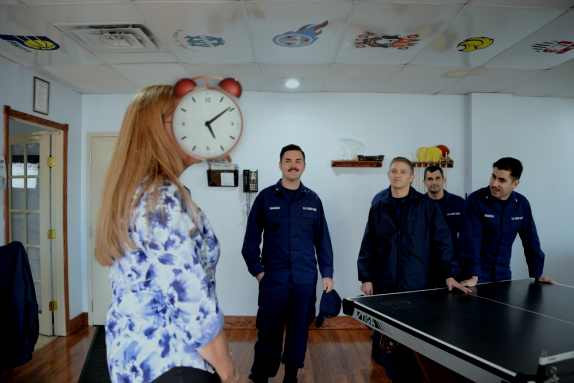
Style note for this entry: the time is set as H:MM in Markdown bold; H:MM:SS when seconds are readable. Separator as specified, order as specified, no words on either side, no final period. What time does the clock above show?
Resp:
**5:09**
